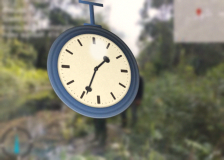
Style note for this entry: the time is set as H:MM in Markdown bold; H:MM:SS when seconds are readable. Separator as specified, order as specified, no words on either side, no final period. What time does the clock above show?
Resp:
**1:34**
